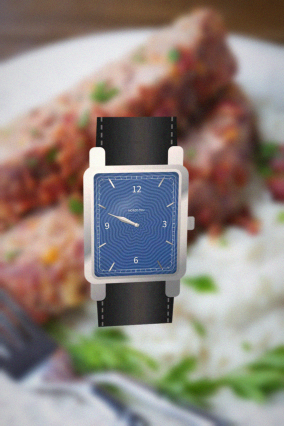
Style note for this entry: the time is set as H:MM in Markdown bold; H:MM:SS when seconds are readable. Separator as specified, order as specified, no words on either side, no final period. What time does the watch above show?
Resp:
**9:49**
